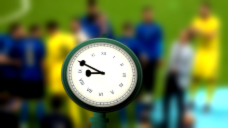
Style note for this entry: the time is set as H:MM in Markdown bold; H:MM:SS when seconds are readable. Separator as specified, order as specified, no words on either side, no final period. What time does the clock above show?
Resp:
**8:49**
